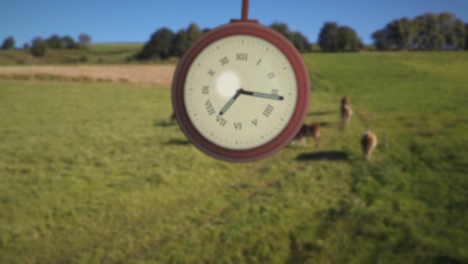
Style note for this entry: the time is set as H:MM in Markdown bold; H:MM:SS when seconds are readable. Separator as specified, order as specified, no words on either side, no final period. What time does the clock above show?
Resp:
**7:16**
